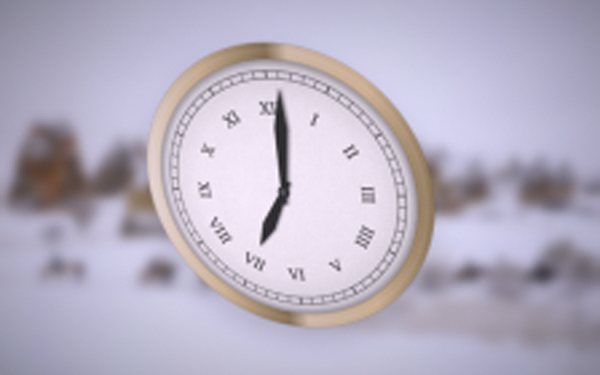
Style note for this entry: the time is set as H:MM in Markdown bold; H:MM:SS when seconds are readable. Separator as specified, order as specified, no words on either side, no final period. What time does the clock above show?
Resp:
**7:01**
